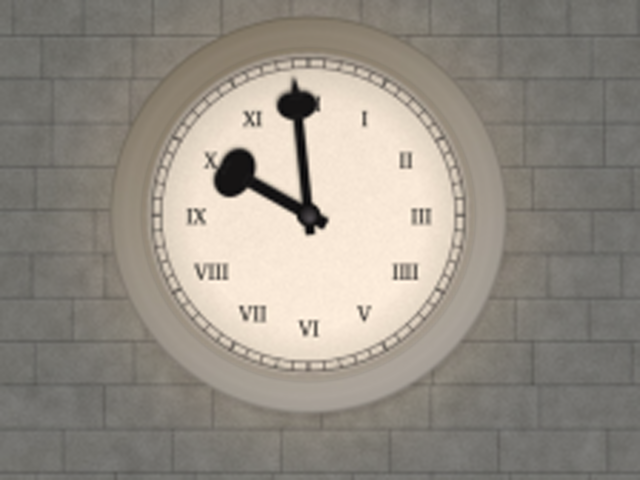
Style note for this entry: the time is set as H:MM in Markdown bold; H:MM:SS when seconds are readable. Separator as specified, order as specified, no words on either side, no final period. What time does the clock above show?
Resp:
**9:59**
